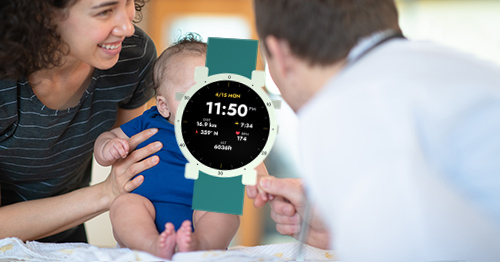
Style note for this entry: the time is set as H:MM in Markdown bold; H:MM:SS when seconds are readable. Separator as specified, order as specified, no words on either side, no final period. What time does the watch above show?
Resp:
**11:50**
